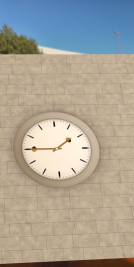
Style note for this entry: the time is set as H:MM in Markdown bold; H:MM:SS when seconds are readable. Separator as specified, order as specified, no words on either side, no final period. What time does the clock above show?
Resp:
**1:45**
